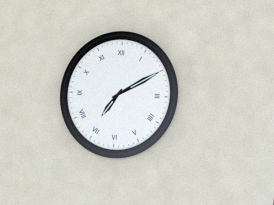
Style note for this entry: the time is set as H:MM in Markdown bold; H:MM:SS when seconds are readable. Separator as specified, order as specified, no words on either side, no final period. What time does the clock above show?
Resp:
**7:10**
